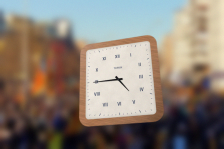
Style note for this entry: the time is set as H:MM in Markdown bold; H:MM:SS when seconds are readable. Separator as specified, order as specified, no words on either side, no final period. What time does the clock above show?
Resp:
**4:45**
